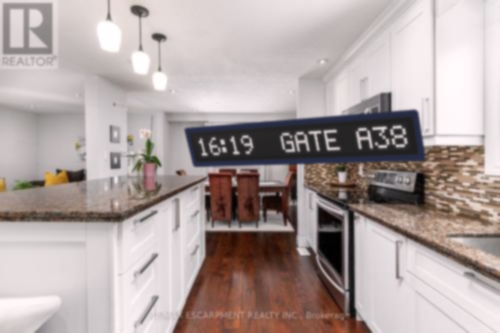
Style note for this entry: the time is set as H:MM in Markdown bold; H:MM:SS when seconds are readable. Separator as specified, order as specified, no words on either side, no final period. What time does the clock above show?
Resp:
**16:19**
